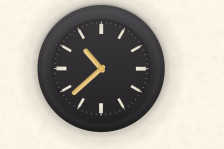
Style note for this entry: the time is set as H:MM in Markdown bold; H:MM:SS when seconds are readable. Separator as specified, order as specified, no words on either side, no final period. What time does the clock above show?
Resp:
**10:38**
